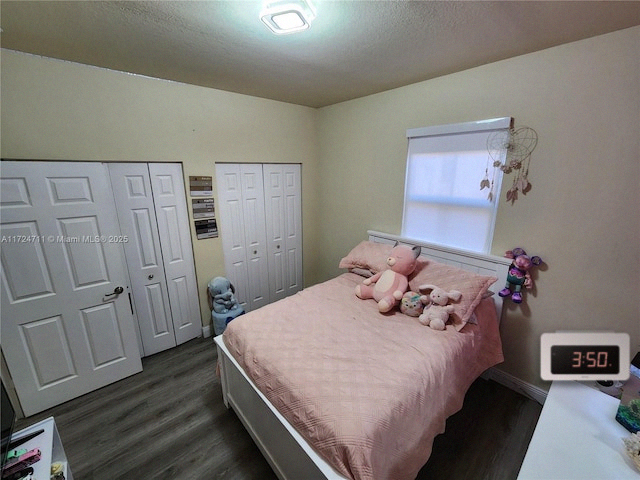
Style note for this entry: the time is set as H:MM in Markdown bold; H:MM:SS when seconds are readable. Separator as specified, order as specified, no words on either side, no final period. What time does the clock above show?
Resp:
**3:50**
